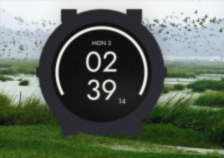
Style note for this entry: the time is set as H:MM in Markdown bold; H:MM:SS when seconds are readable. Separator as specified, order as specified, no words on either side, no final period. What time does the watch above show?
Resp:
**2:39**
